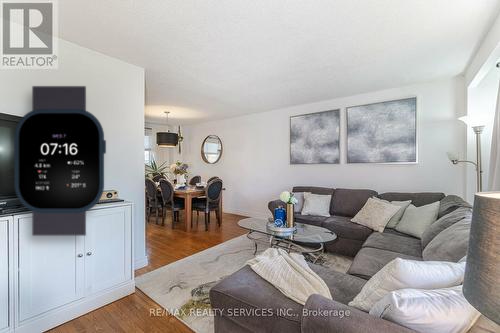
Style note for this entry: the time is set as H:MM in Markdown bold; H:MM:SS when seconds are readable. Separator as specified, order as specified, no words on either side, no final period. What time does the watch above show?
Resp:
**7:16**
